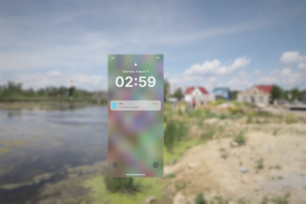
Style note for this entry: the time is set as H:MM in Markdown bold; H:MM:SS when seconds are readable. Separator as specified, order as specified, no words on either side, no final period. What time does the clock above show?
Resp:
**2:59**
